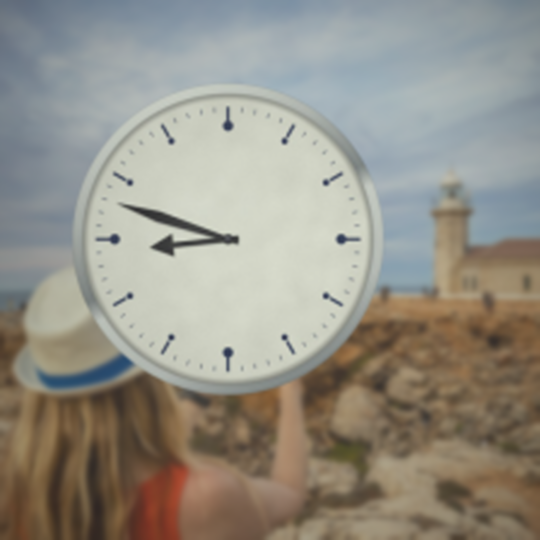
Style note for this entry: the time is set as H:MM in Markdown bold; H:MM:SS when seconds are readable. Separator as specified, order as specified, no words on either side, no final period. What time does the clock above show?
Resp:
**8:48**
